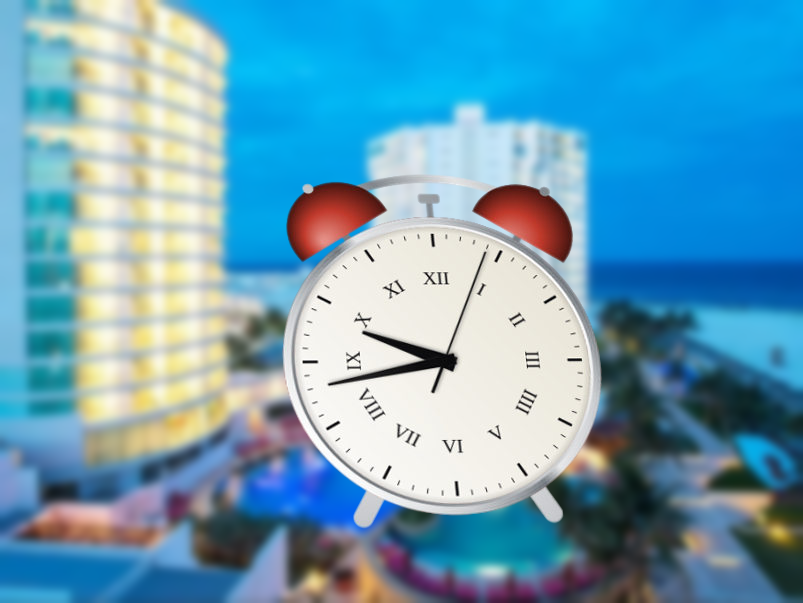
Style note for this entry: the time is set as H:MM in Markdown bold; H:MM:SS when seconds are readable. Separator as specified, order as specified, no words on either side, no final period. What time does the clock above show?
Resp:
**9:43:04**
